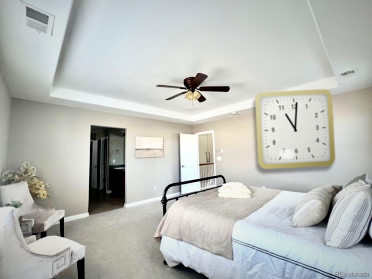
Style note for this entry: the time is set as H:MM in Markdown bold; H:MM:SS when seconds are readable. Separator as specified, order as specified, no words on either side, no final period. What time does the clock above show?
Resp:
**11:01**
